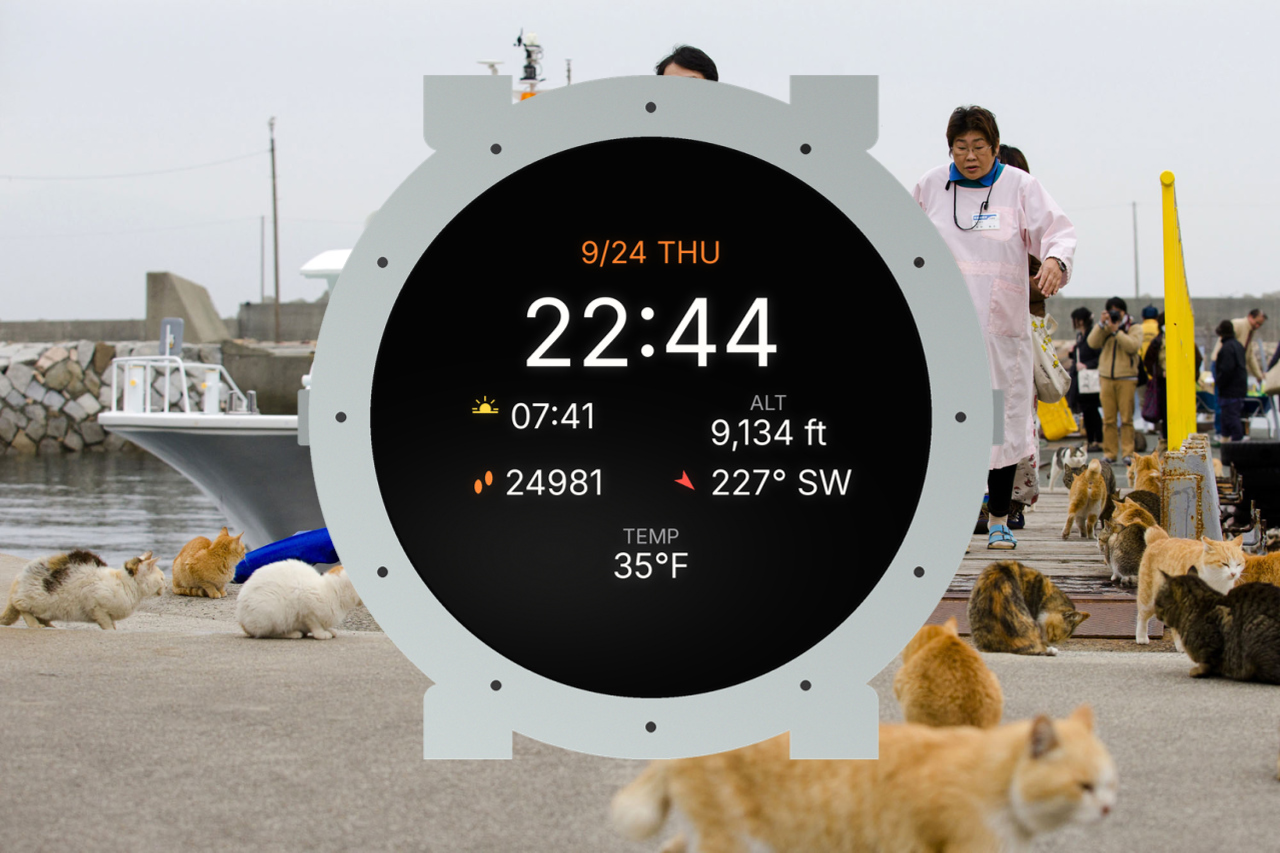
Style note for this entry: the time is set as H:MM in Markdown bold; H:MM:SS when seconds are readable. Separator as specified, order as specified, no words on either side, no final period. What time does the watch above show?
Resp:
**22:44**
